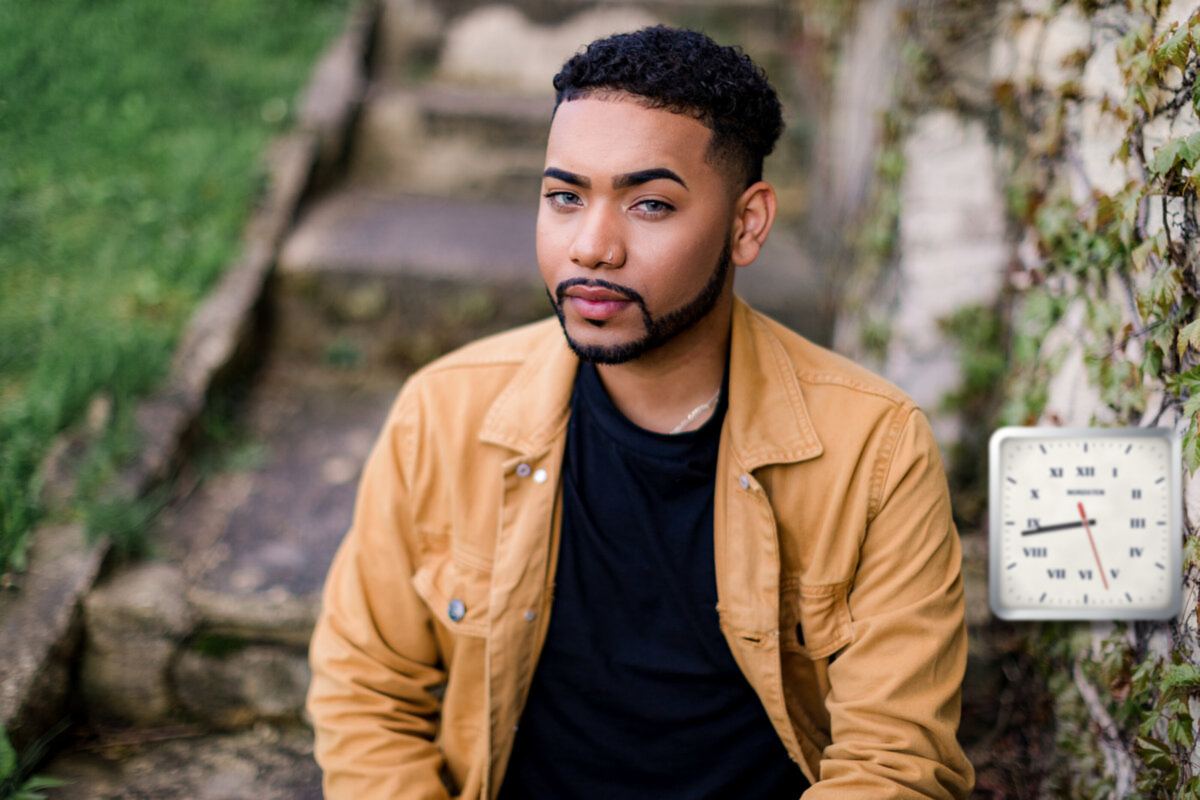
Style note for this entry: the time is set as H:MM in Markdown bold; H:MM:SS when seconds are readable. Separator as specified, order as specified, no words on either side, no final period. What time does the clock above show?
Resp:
**8:43:27**
